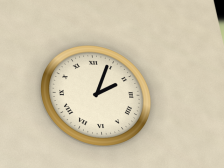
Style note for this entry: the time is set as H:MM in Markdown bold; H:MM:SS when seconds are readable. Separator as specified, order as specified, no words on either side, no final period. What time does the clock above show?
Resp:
**2:04**
